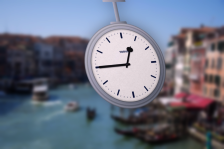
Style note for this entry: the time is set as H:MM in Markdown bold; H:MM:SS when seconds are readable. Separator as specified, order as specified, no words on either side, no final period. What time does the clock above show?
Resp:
**12:45**
